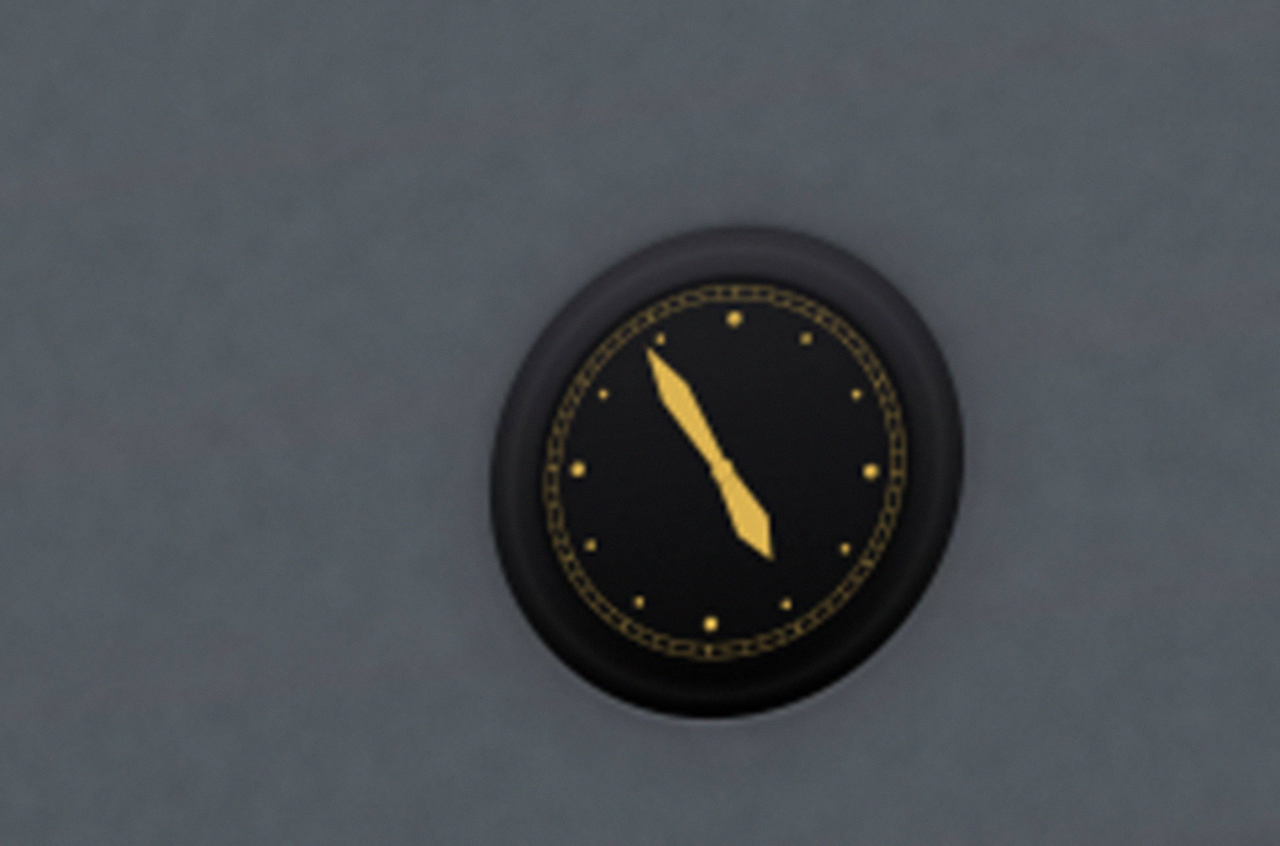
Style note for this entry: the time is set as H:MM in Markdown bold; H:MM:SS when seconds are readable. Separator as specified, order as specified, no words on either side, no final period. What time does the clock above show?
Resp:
**4:54**
